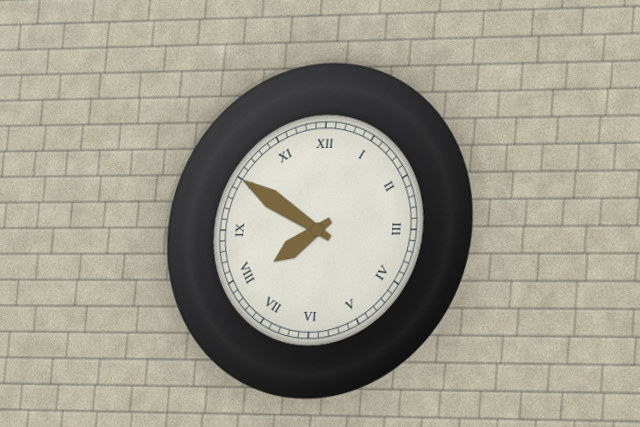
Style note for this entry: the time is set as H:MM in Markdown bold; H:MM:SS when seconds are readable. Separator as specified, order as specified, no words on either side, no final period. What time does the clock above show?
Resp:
**7:50**
